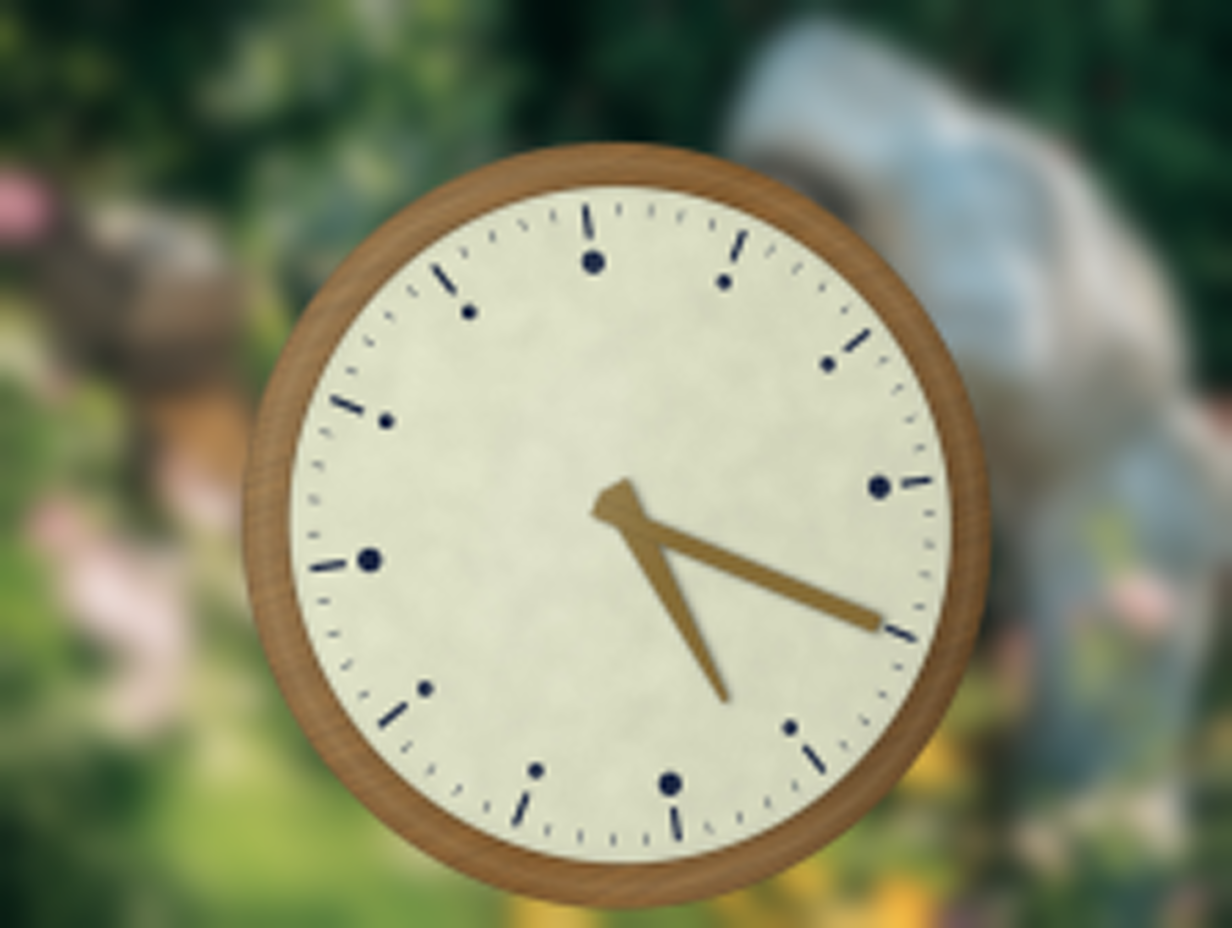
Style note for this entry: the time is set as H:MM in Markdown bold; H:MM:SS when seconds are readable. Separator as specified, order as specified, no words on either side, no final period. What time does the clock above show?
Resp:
**5:20**
